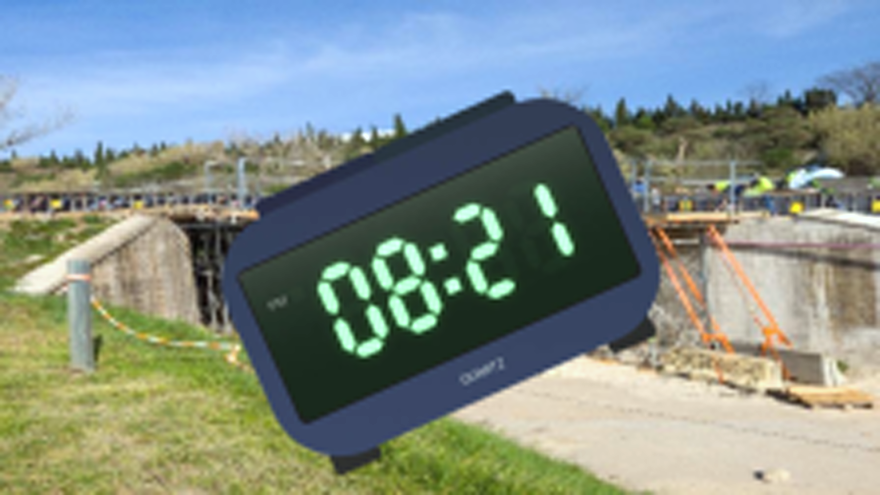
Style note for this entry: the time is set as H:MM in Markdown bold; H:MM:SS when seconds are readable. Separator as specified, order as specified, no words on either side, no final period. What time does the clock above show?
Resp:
**8:21**
